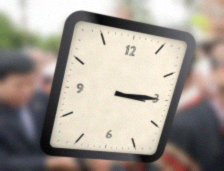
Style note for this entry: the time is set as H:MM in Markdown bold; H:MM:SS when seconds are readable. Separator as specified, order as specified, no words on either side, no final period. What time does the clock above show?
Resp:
**3:15**
